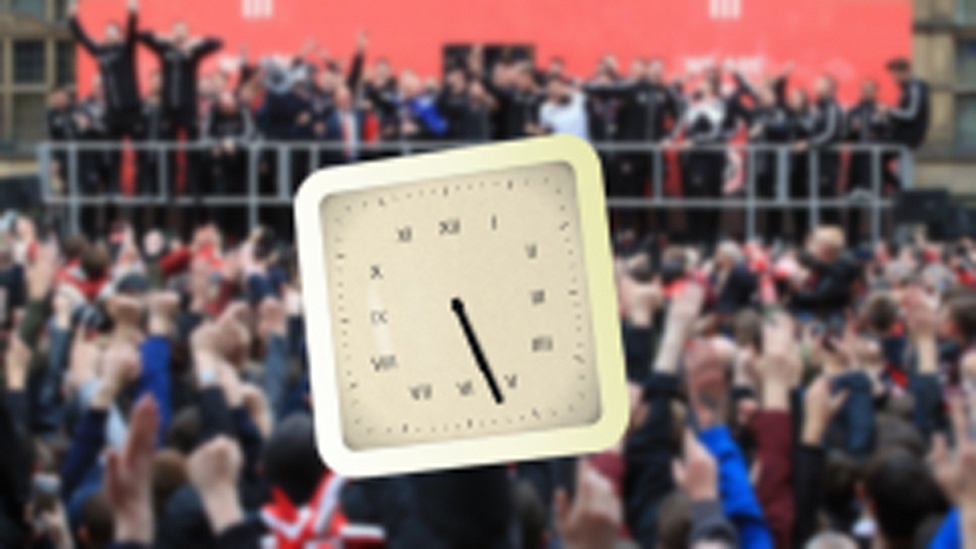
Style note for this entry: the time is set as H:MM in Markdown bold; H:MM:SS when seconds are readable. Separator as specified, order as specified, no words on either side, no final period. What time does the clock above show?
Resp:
**5:27**
